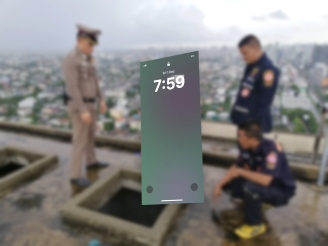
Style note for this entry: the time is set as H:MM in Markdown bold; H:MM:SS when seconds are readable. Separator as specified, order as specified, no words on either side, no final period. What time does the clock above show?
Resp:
**7:59**
